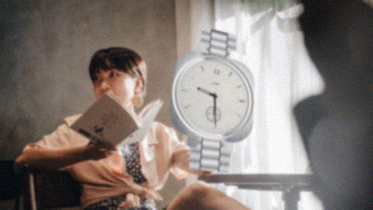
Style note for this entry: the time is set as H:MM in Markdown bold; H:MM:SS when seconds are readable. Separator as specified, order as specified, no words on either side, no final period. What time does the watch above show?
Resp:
**9:29**
